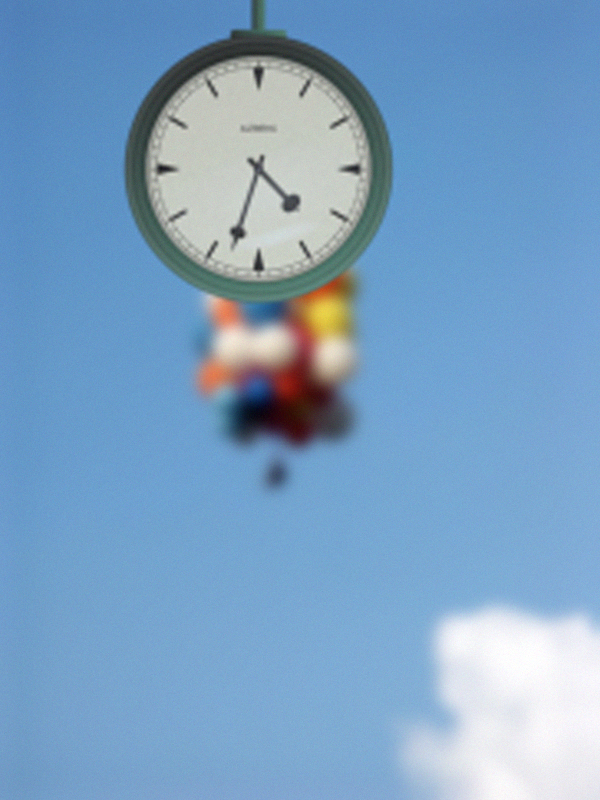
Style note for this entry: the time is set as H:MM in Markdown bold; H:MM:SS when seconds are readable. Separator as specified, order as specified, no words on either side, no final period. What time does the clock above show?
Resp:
**4:33**
